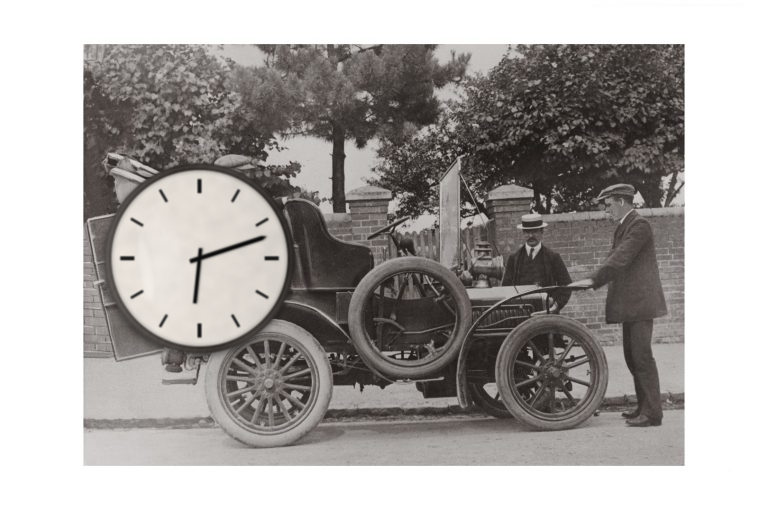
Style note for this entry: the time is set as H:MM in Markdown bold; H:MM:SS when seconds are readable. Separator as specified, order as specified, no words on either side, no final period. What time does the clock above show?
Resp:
**6:12**
